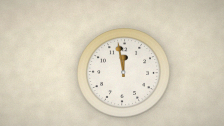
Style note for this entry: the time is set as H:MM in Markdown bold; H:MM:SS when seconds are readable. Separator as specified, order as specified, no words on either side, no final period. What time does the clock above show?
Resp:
**11:58**
